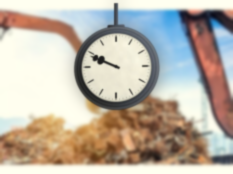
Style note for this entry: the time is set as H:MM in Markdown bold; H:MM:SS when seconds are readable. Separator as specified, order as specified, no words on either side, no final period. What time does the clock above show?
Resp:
**9:49**
